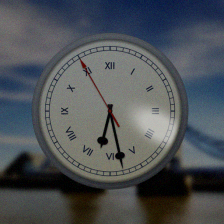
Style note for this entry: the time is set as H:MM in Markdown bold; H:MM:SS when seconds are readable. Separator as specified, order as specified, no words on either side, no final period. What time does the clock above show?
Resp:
**6:27:55**
